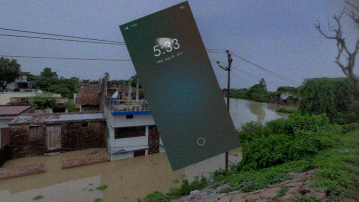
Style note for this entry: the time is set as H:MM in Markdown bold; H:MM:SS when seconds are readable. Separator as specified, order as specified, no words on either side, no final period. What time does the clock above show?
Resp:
**5:33**
